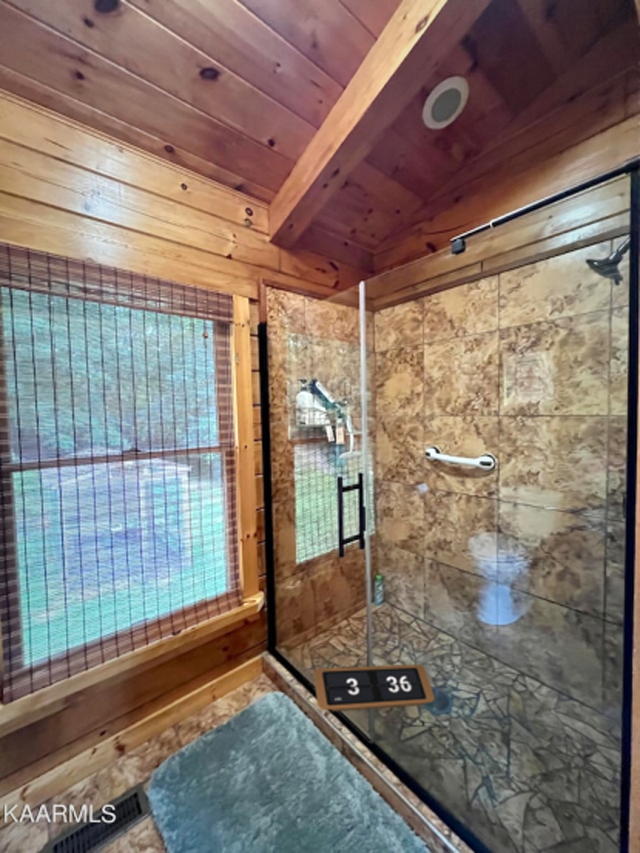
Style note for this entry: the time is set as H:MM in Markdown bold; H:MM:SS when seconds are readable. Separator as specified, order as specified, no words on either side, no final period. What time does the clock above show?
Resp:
**3:36**
